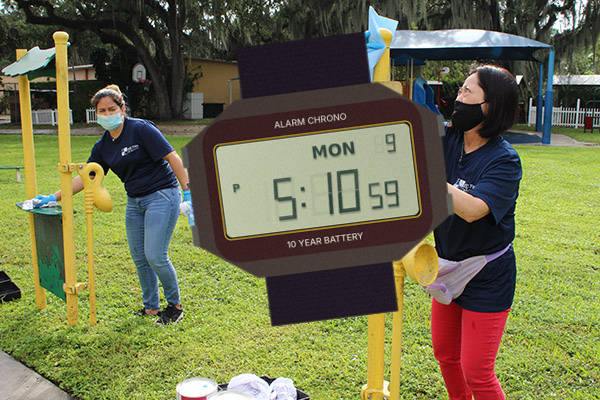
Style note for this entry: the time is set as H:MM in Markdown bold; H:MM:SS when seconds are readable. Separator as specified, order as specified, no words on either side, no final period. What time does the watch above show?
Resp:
**5:10:59**
